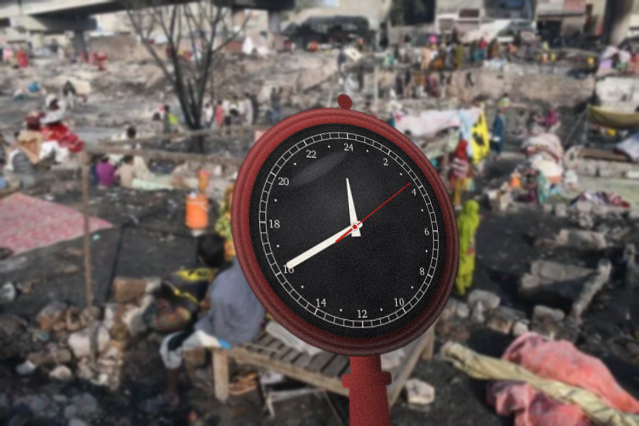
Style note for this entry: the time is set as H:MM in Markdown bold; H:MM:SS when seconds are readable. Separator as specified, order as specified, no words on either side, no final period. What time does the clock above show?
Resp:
**23:40:09**
